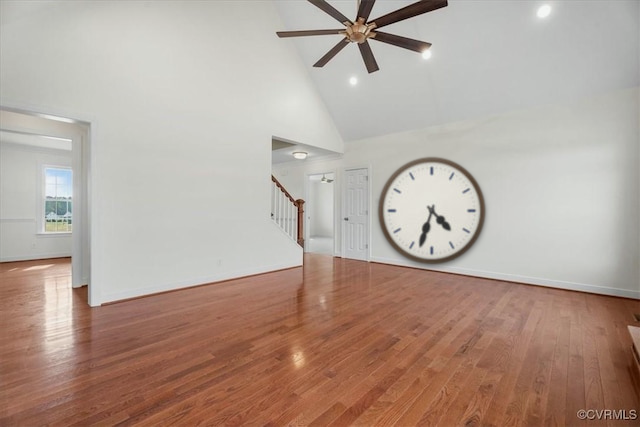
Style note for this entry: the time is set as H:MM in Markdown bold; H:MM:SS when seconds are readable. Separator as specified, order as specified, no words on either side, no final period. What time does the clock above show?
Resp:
**4:33**
